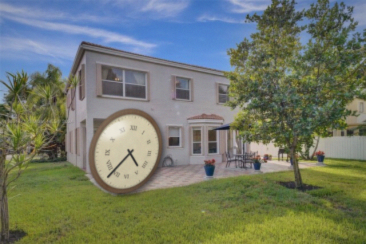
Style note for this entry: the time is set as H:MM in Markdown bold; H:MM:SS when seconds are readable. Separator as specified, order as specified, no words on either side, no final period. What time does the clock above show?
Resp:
**4:37**
